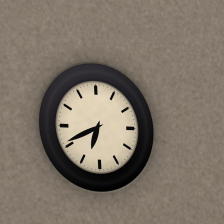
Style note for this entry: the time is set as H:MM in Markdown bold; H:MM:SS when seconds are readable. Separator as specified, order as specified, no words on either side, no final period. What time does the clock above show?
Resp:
**6:41**
